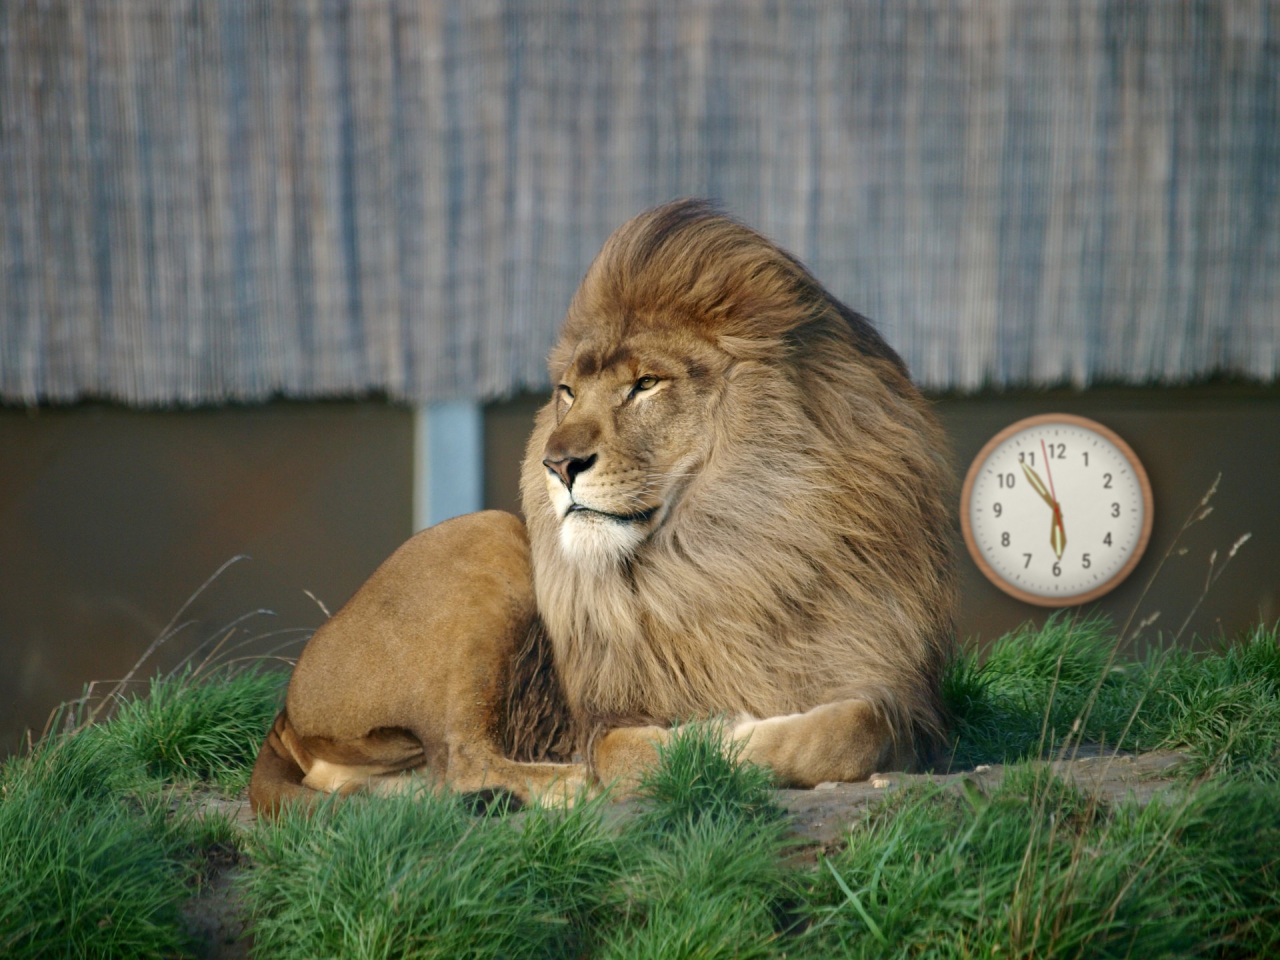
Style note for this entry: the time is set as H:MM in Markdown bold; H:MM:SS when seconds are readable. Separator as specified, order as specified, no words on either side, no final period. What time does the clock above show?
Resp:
**5:53:58**
